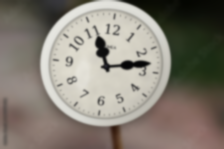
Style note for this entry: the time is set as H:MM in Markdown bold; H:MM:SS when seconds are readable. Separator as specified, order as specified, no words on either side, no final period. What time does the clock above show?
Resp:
**11:13**
